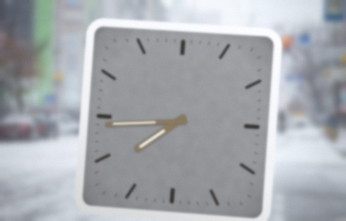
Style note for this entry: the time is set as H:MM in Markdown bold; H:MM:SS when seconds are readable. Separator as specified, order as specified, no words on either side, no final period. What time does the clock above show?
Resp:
**7:44**
